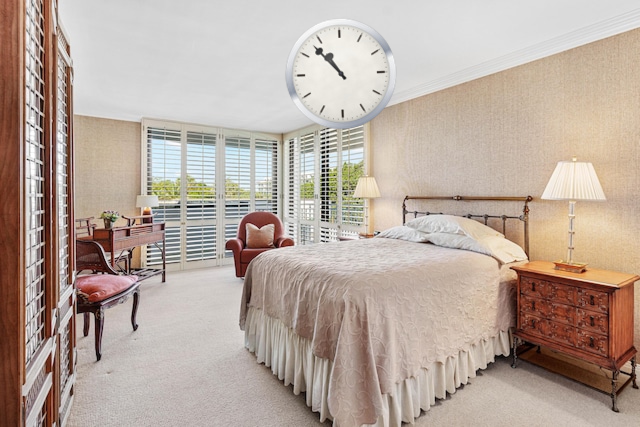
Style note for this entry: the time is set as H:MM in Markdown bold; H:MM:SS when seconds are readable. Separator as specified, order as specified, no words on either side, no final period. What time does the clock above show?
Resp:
**10:53**
